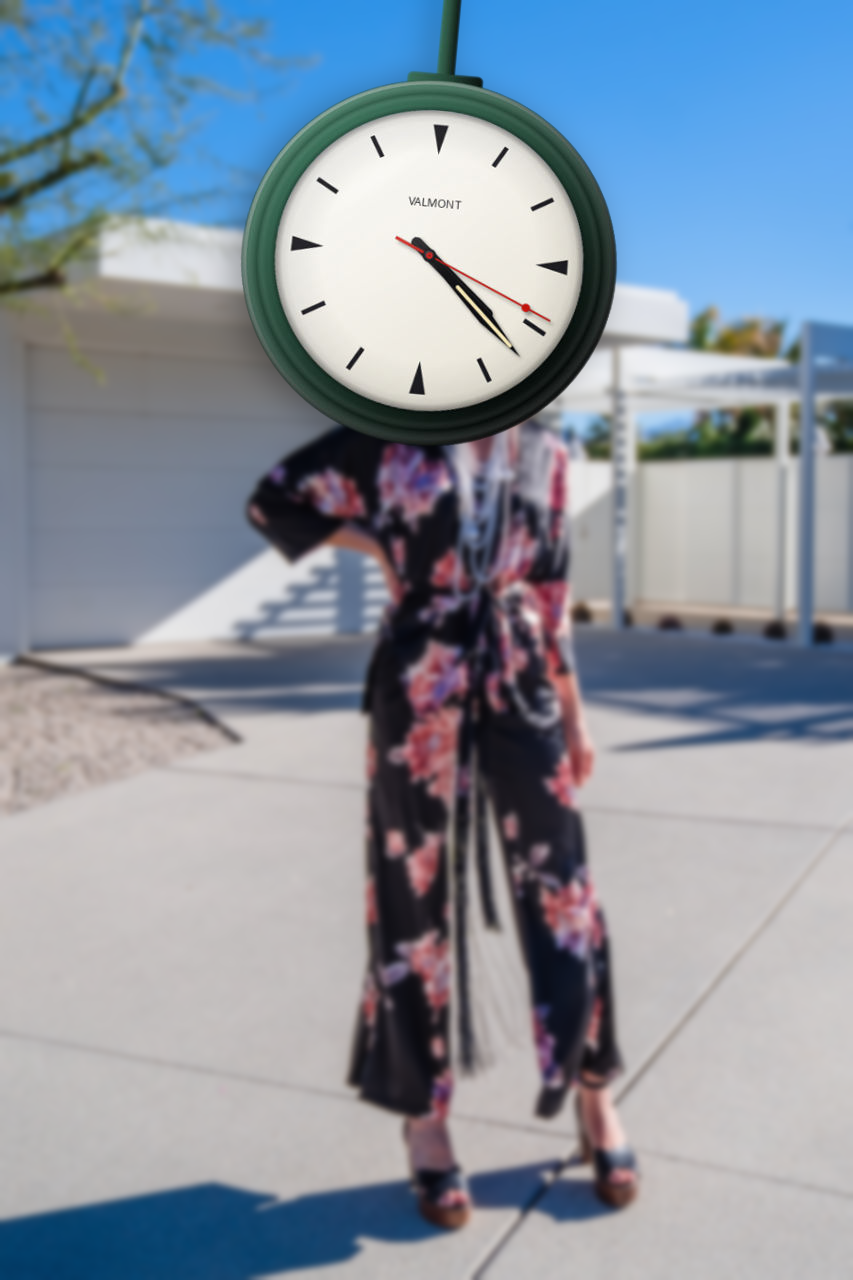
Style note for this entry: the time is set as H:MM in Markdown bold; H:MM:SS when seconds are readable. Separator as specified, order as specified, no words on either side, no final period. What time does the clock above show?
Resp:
**4:22:19**
